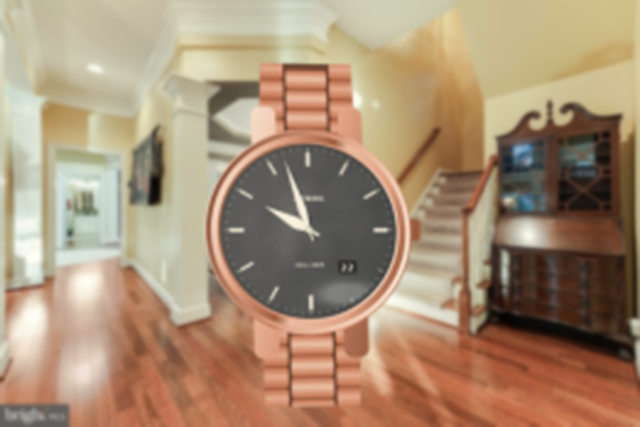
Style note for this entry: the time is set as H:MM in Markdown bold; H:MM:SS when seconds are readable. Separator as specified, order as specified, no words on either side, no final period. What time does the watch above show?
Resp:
**9:57**
